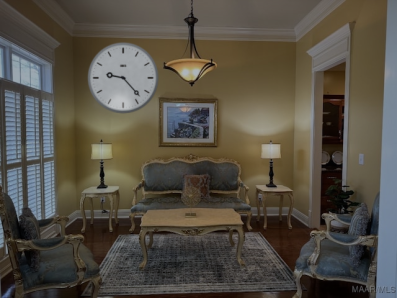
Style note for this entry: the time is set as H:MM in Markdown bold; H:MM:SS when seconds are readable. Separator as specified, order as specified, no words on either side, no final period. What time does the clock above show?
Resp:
**9:23**
